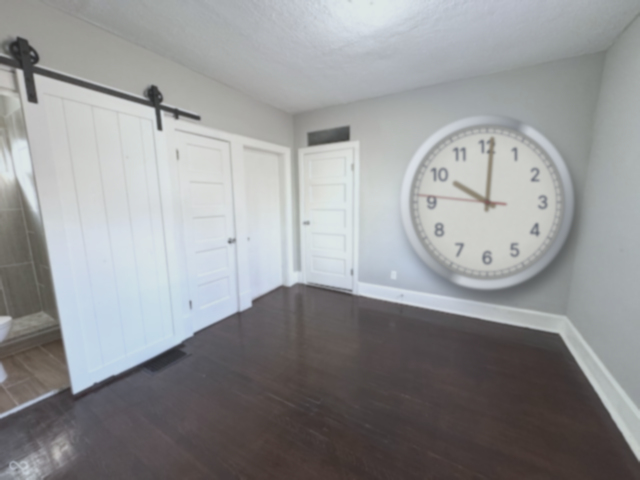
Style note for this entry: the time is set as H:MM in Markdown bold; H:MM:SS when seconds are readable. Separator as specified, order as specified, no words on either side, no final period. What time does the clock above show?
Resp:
**10:00:46**
